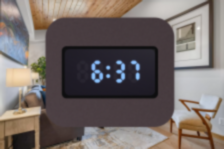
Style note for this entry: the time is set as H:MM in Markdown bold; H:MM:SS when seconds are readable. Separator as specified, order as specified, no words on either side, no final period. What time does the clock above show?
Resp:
**6:37**
